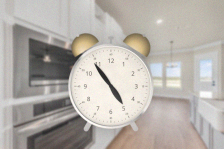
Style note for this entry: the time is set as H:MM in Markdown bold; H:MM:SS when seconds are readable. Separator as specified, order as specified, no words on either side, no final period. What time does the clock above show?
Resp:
**4:54**
